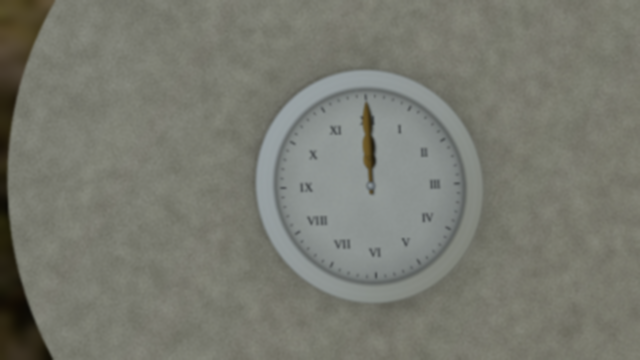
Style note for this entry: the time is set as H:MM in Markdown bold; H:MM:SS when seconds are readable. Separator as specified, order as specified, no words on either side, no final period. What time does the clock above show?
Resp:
**12:00**
